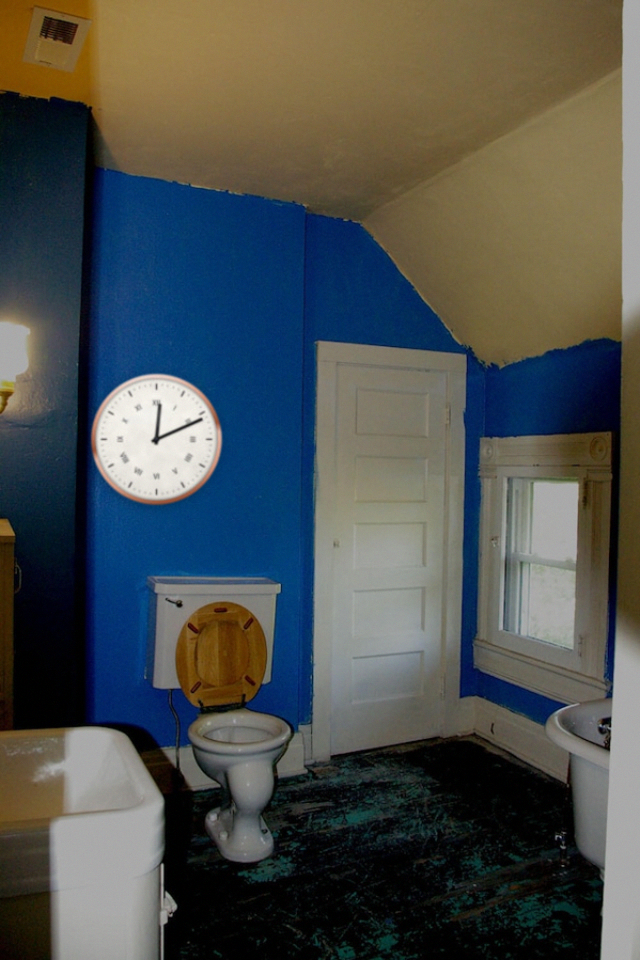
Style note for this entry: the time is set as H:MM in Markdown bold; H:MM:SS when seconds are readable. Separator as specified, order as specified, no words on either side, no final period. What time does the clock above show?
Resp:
**12:11**
